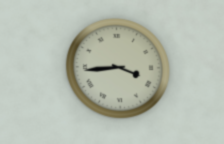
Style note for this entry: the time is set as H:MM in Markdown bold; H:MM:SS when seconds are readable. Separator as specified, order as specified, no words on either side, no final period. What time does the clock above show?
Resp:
**3:44**
